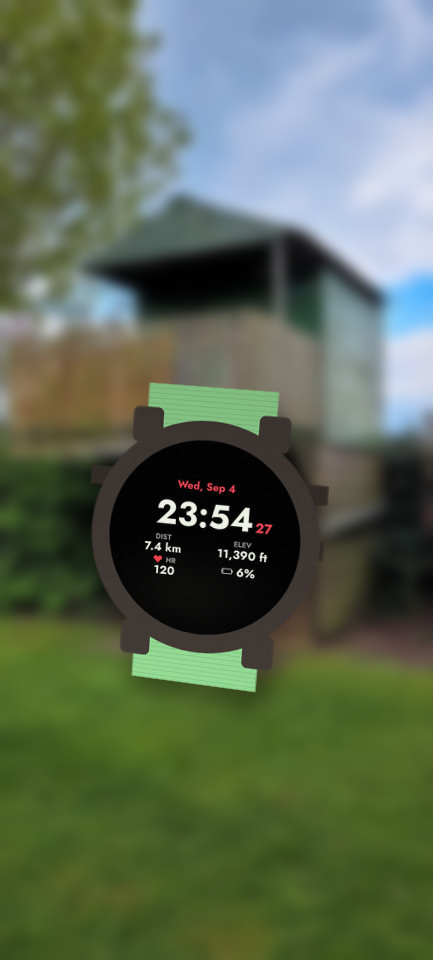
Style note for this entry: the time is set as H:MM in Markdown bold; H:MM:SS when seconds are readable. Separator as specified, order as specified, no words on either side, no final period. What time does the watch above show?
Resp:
**23:54:27**
